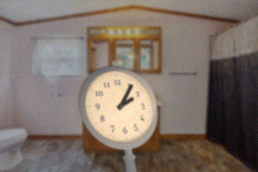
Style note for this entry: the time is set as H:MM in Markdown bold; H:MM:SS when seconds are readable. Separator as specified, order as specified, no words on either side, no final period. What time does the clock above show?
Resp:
**2:06**
